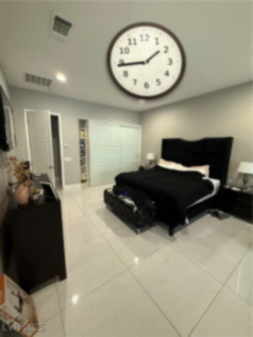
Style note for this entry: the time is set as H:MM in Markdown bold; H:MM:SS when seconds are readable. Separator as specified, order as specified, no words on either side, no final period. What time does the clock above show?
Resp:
**1:44**
